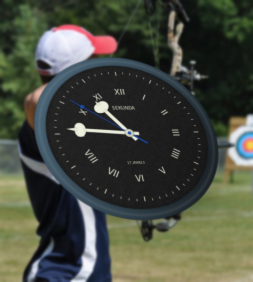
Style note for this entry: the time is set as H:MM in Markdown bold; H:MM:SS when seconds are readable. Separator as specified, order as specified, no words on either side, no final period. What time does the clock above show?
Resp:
**10:45:51**
